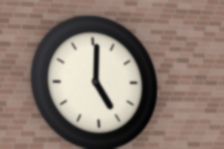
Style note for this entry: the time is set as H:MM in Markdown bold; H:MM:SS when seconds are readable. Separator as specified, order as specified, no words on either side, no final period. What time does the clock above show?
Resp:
**5:01**
